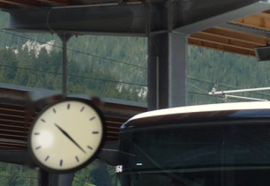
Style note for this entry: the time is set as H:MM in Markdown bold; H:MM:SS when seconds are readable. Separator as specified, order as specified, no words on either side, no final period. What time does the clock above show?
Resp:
**10:22**
